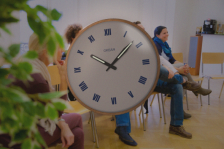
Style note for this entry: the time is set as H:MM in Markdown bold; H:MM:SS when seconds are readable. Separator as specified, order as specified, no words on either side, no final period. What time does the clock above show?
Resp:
**10:08**
